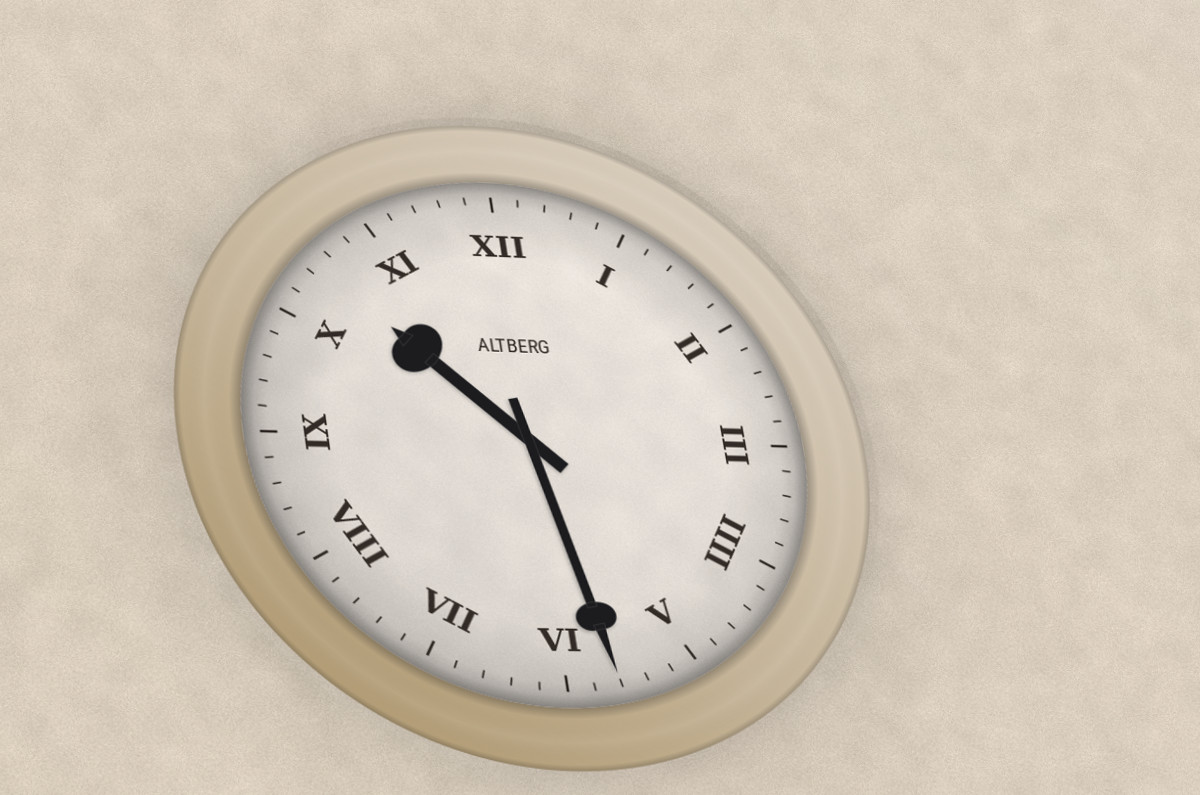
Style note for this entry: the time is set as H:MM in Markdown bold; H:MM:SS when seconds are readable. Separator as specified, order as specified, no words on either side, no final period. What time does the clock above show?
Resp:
**10:28**
